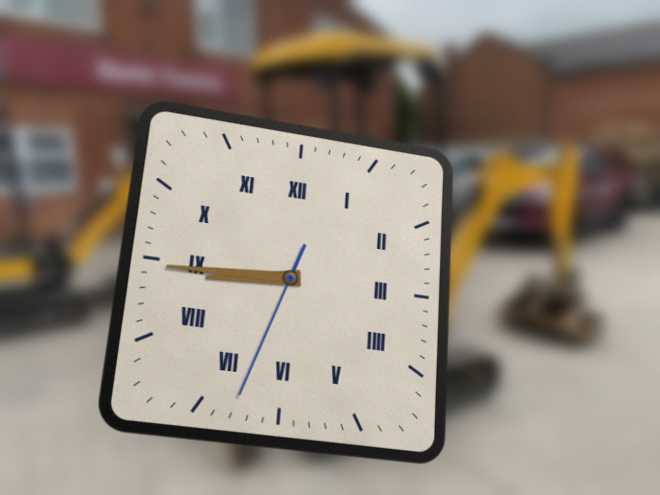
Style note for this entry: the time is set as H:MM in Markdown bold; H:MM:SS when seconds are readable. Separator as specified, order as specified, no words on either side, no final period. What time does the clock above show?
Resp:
**8:44:33**
